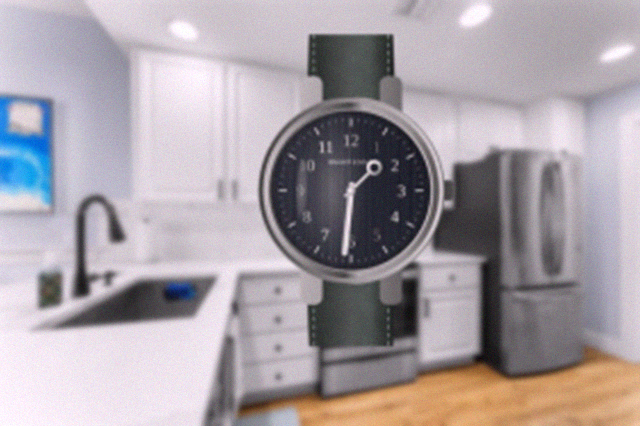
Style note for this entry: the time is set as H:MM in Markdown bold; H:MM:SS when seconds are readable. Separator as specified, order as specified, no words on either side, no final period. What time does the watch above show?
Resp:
**1:31**
